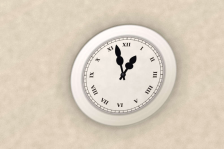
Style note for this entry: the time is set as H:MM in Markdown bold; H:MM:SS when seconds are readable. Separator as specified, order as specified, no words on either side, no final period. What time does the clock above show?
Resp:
**12:57**
